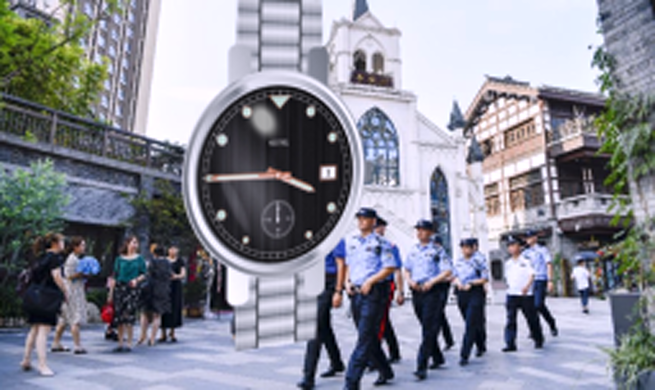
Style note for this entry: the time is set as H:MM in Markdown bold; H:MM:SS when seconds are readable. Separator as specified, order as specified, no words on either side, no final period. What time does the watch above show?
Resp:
**3:45**
